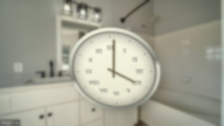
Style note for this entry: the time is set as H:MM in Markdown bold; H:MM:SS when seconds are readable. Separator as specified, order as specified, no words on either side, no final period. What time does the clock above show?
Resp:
**4:01**
